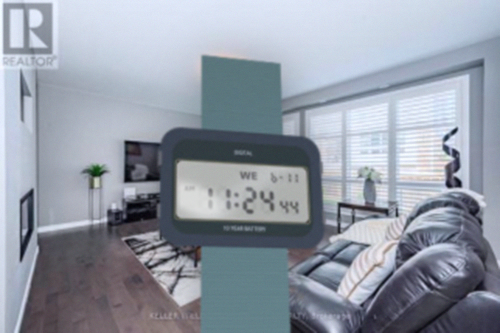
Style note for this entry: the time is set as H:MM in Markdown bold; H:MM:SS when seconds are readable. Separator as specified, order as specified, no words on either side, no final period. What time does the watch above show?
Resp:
**11:24:44**
